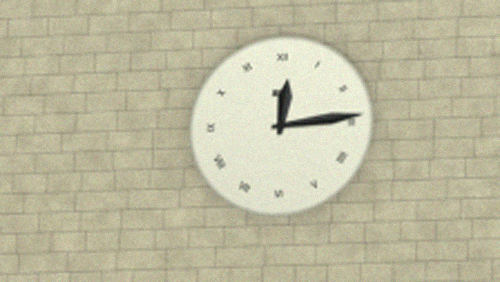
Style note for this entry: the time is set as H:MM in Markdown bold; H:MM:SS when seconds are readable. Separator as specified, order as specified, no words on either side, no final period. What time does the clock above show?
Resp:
**12:14**
